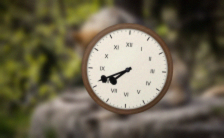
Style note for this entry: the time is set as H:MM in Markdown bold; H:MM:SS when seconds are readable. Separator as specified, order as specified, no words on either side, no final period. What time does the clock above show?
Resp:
**7:41**
